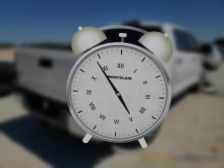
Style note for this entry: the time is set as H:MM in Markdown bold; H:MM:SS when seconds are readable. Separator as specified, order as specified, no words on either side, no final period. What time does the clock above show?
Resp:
**4:54**
